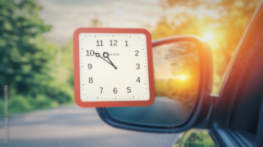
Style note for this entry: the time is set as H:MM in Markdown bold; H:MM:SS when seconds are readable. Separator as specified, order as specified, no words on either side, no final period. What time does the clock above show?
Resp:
**10:51**
